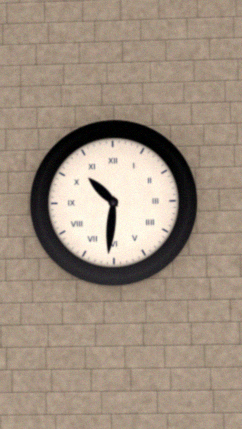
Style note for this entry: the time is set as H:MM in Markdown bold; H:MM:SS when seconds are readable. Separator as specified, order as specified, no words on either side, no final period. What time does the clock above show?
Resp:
**10:31**
